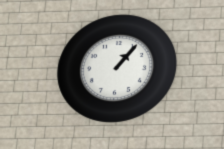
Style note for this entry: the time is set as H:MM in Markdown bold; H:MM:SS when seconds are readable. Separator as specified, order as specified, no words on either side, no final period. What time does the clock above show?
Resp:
**1:06**
